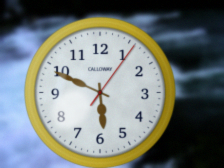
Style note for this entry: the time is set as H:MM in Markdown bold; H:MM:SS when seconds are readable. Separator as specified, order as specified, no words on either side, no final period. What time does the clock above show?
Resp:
**5:49:06**
